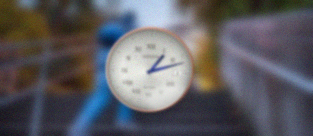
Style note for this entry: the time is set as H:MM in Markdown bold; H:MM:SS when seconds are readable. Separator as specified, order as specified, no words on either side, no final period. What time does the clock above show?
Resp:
**1:12**
